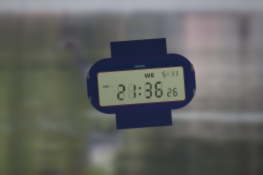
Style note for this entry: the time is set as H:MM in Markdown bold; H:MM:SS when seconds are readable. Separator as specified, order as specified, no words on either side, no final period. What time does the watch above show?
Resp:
**21:36:26**
